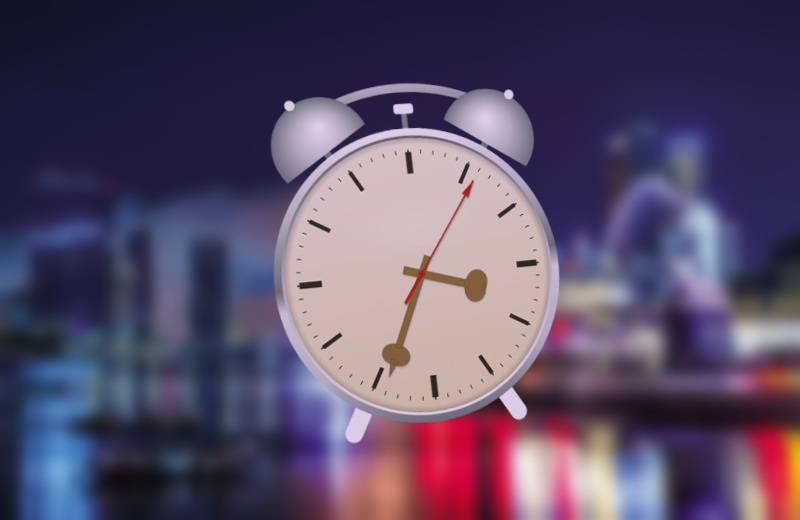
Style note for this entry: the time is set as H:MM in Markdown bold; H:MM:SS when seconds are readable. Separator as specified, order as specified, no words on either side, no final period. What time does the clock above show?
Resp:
**3:34:06**
